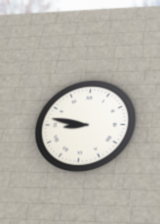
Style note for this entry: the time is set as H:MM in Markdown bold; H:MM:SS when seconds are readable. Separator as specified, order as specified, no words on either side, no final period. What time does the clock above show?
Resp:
**8:47**
